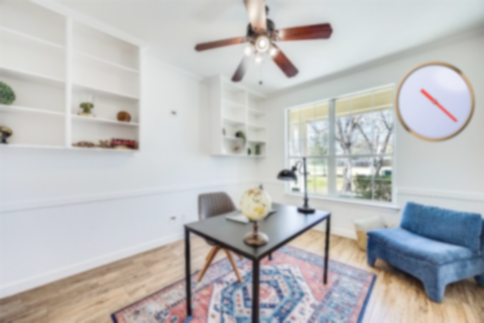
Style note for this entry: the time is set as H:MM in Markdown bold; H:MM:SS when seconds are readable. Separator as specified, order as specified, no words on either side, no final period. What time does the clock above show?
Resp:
**10:22**
